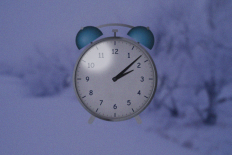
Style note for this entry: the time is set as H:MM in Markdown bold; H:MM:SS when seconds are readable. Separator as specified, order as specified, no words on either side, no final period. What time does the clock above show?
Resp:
**2:08**
